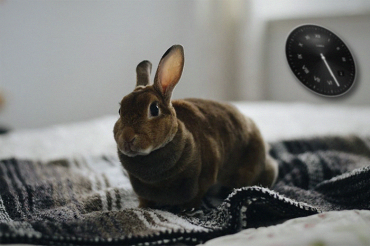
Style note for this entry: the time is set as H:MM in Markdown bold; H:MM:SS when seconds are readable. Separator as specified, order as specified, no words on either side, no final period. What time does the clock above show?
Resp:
**5:27**
